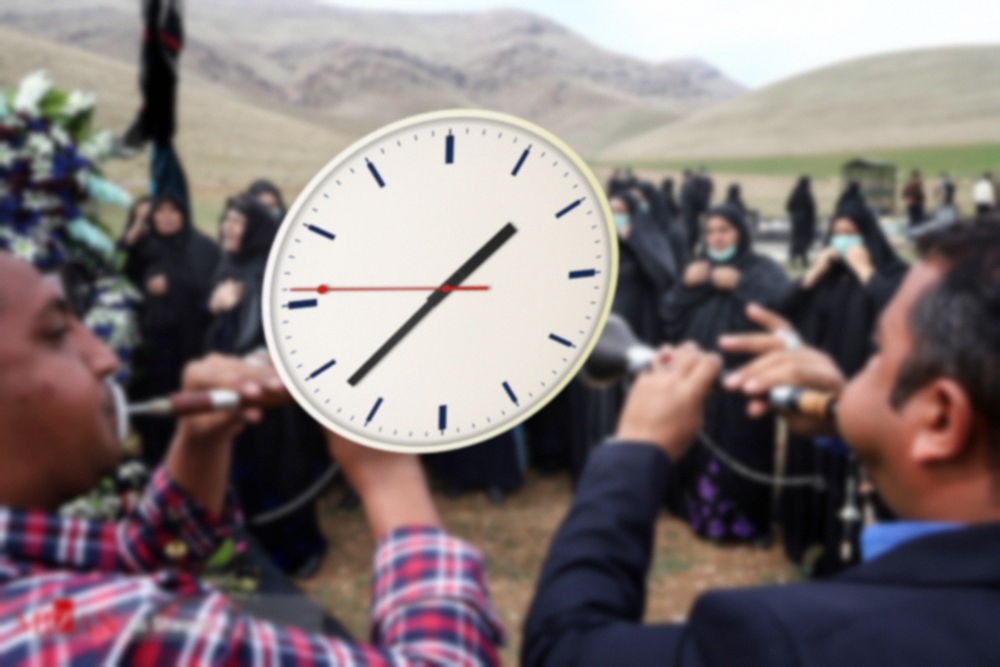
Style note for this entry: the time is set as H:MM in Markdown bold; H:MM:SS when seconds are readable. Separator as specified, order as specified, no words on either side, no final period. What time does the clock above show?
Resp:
**1:37:46**
